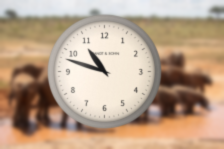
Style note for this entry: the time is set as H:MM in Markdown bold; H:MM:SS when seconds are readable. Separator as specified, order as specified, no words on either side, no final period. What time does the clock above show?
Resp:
**10:48**
